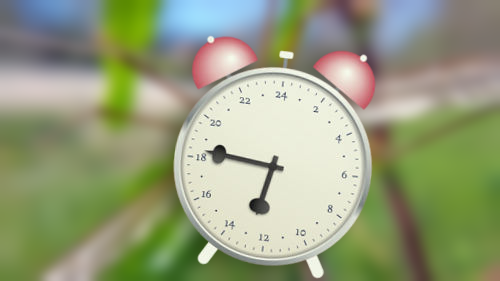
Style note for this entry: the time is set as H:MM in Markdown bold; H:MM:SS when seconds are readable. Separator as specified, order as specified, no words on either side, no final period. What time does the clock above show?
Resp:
**12:46**
